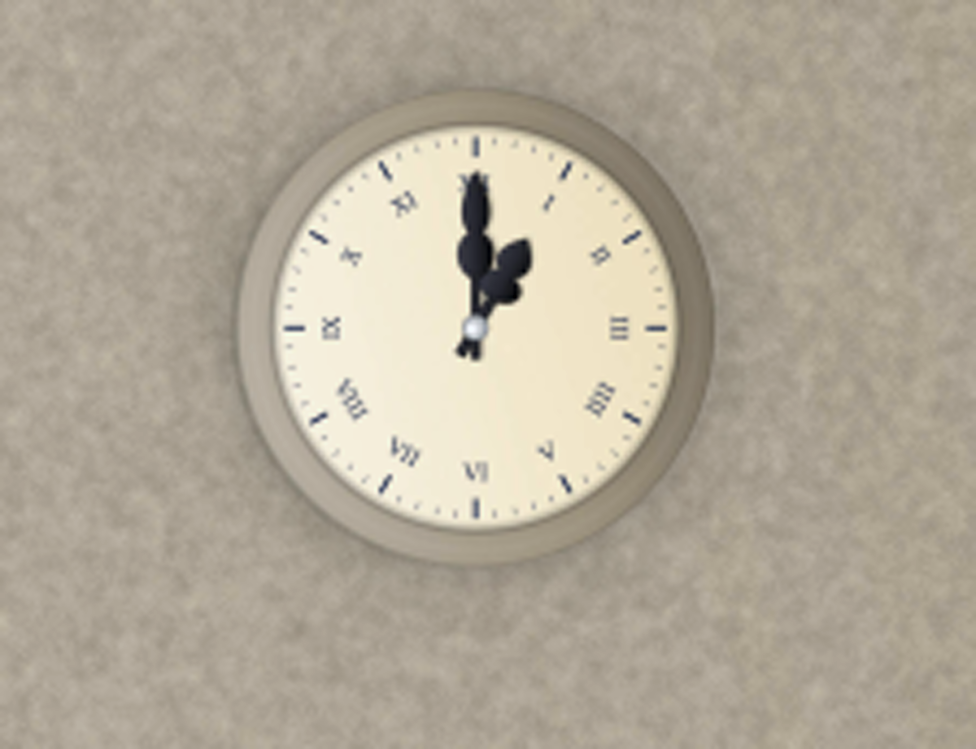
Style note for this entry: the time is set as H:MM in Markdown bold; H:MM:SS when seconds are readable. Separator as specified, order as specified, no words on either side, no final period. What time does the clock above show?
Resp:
**1:00**
